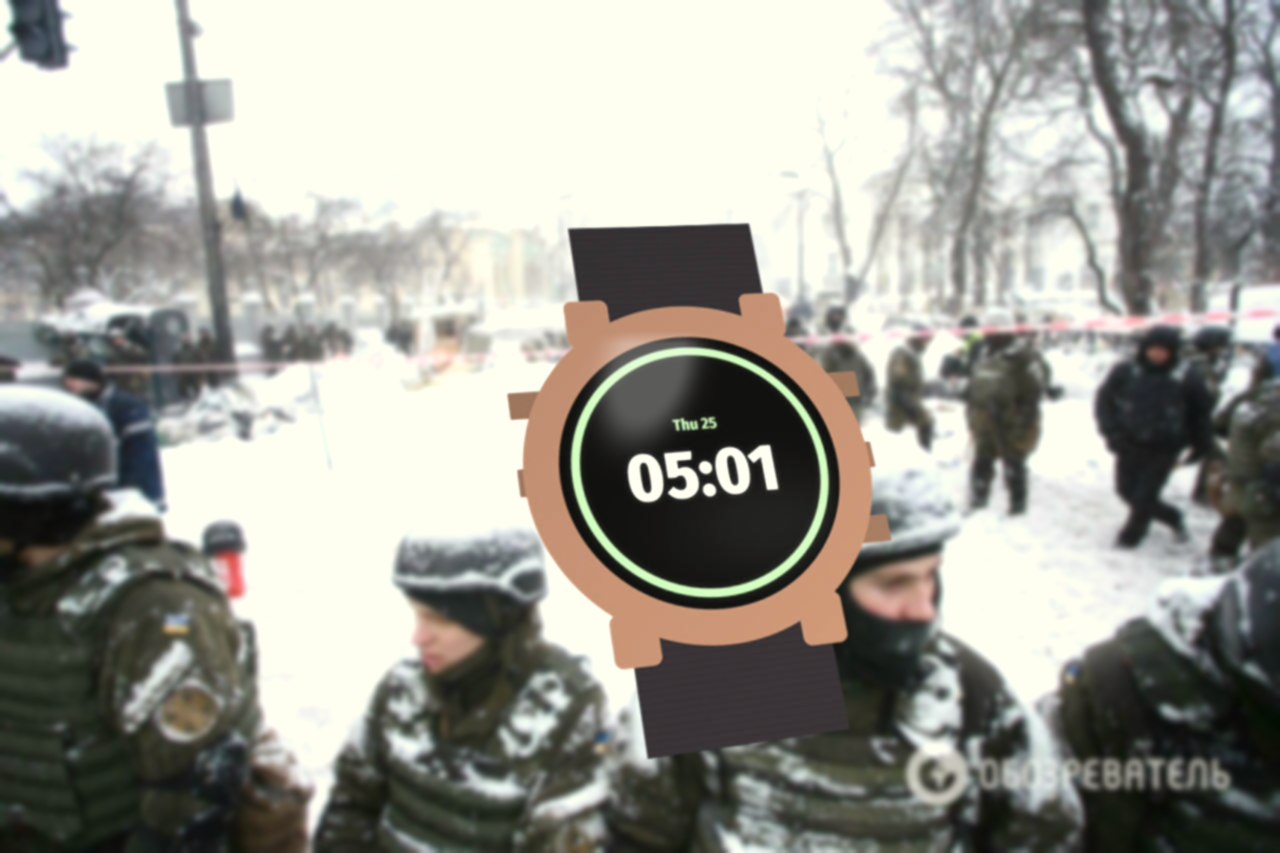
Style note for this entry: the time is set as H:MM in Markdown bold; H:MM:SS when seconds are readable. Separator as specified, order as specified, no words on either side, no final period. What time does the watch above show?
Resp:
**5:01**
